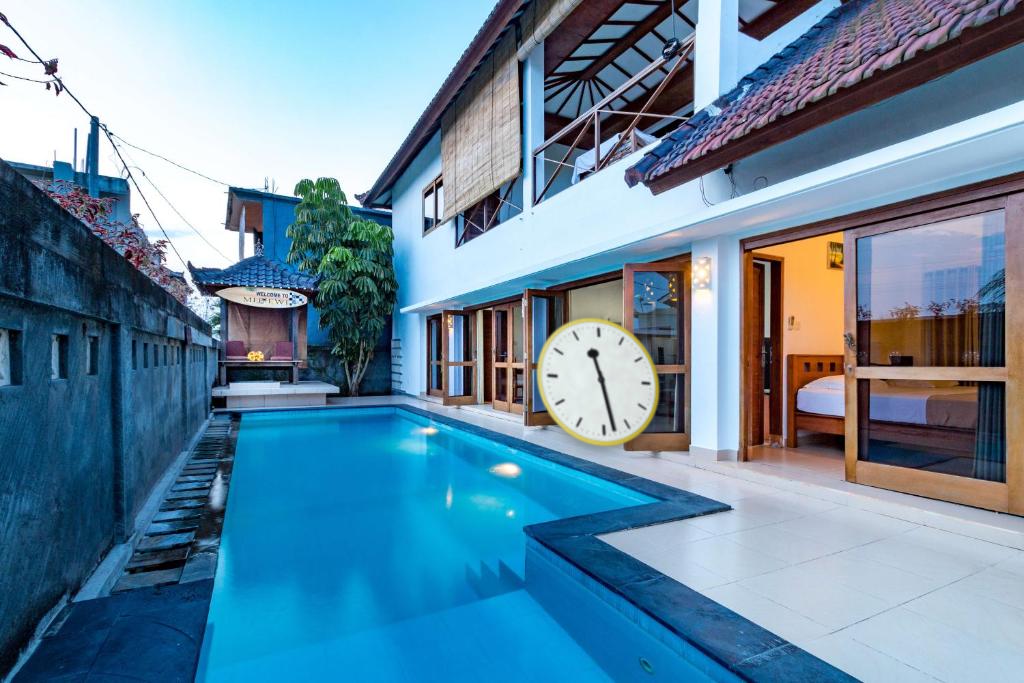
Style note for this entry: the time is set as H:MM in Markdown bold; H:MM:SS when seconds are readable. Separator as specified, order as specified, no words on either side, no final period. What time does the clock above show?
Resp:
**11:28**
